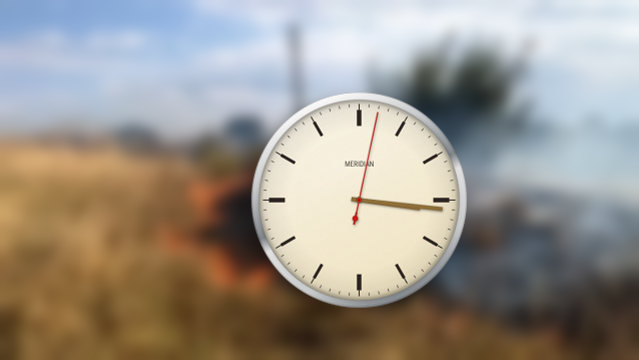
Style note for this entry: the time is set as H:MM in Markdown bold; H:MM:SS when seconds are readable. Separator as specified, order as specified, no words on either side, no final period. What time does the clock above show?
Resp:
**3:16:02**
